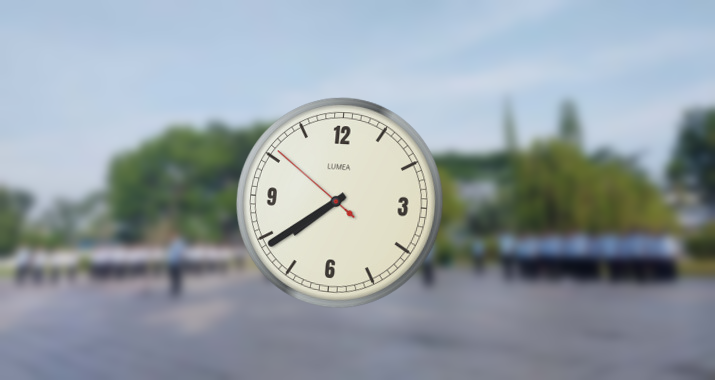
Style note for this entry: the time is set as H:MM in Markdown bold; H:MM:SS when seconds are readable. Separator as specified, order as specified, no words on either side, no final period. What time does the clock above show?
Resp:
**7:38:51**
